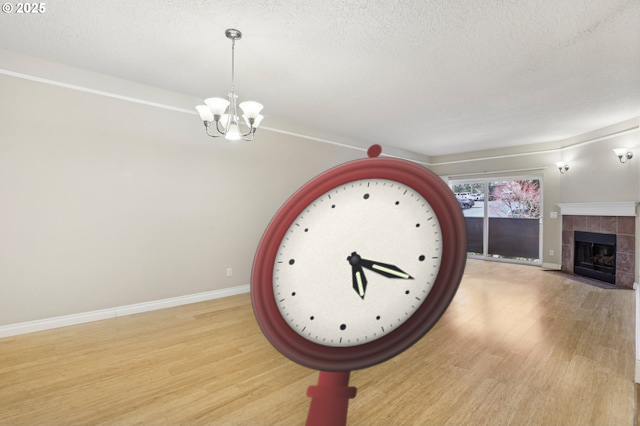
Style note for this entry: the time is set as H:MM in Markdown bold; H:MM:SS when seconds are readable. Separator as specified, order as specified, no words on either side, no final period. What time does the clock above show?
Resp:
**5:18**
